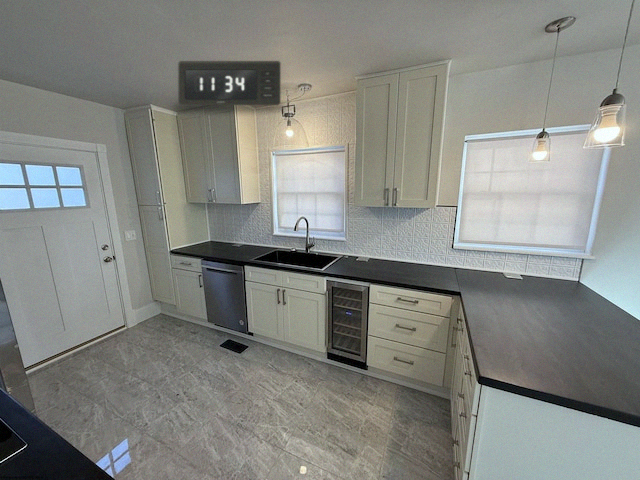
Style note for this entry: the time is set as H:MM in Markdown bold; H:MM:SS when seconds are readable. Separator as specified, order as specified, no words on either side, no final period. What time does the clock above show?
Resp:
**11:34**
